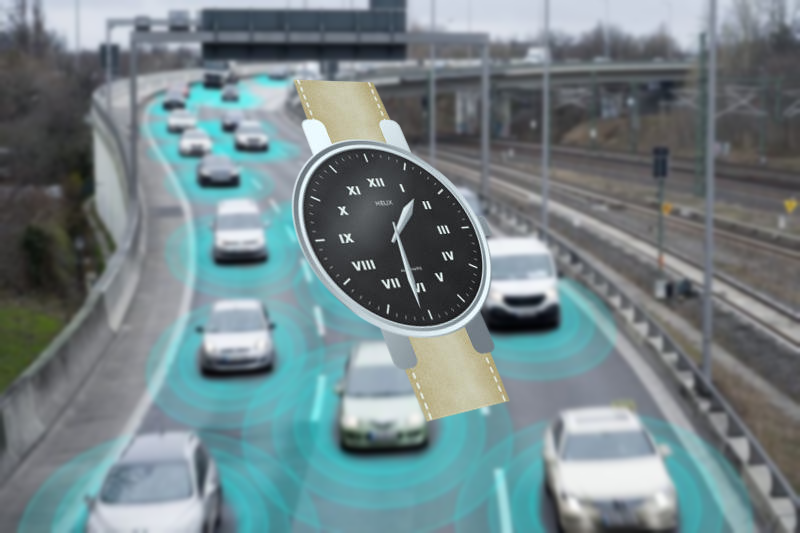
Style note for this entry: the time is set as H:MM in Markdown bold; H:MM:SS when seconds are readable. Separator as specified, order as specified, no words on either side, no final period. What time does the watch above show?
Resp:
**1:31**
